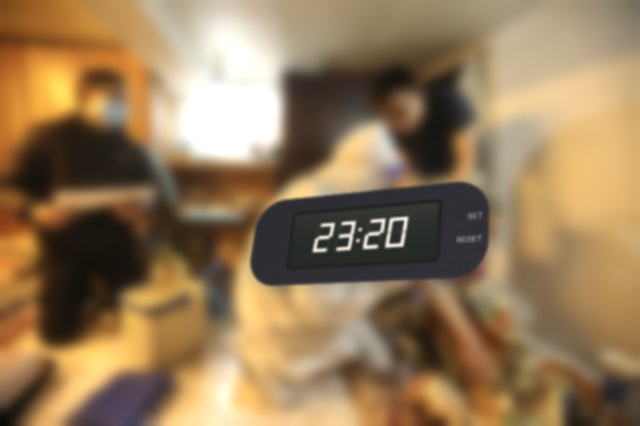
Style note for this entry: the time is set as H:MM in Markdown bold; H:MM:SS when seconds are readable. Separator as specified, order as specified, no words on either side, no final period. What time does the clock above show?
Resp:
**23:20**
